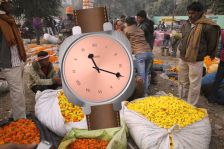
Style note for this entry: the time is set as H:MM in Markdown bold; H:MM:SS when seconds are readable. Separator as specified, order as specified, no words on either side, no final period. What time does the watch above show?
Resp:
**11:19**
